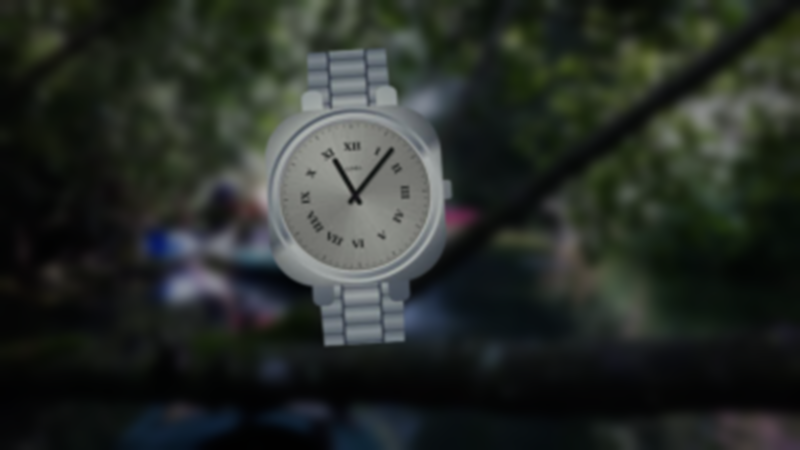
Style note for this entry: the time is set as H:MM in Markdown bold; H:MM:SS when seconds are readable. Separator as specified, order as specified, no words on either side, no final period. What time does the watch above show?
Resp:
**11:07**
